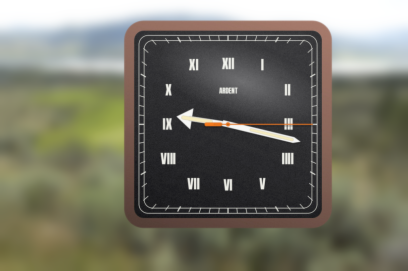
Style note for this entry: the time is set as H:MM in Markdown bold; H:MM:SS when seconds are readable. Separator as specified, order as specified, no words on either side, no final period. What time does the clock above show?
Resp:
**9:17:15**
